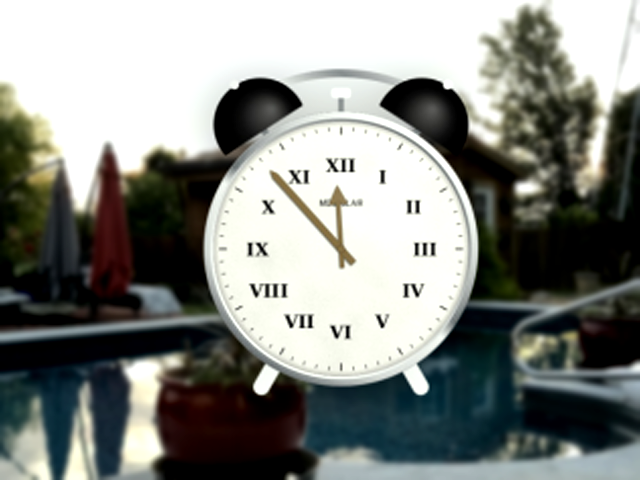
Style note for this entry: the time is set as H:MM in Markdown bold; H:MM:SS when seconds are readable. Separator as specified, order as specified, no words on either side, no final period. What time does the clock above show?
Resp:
**11:53**
